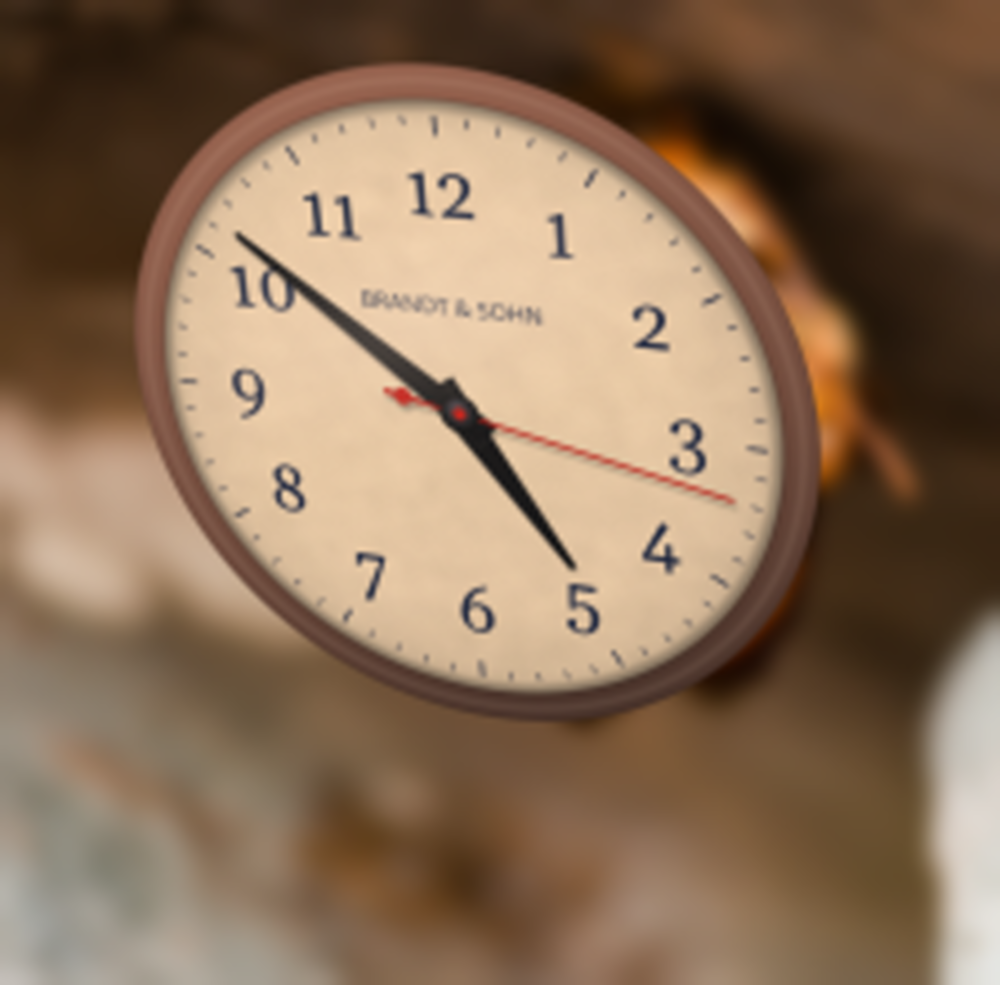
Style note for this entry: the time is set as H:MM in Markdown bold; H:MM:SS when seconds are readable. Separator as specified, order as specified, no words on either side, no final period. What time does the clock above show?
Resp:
**4:51:17**
